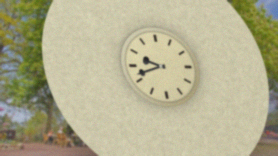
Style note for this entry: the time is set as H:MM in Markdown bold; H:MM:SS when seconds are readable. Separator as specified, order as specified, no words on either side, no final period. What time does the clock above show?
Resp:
**9:42**
